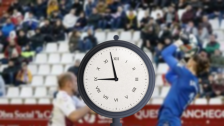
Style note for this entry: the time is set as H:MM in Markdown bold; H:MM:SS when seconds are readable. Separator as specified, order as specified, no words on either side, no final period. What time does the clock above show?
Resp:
**8:58**
